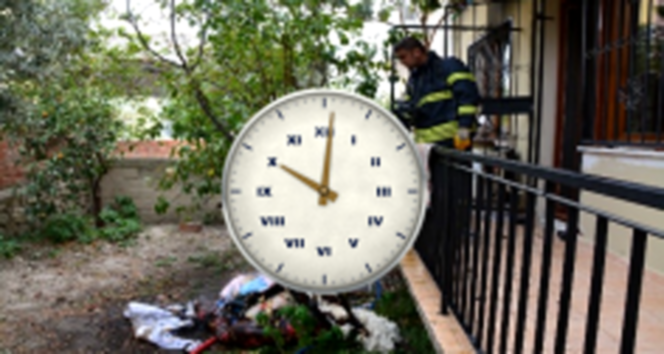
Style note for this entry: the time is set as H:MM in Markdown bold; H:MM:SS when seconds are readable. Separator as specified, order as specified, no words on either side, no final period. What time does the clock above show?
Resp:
**10:01**
